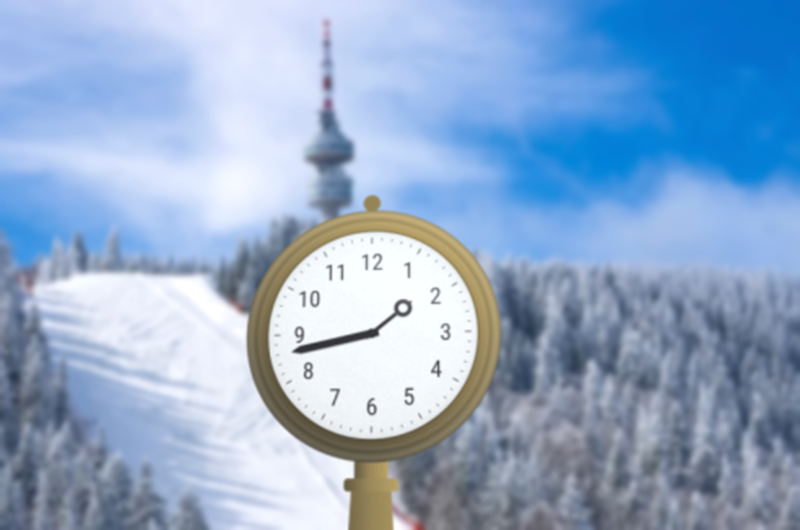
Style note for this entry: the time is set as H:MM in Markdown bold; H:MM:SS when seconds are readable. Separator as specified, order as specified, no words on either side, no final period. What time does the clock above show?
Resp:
**1:43**
